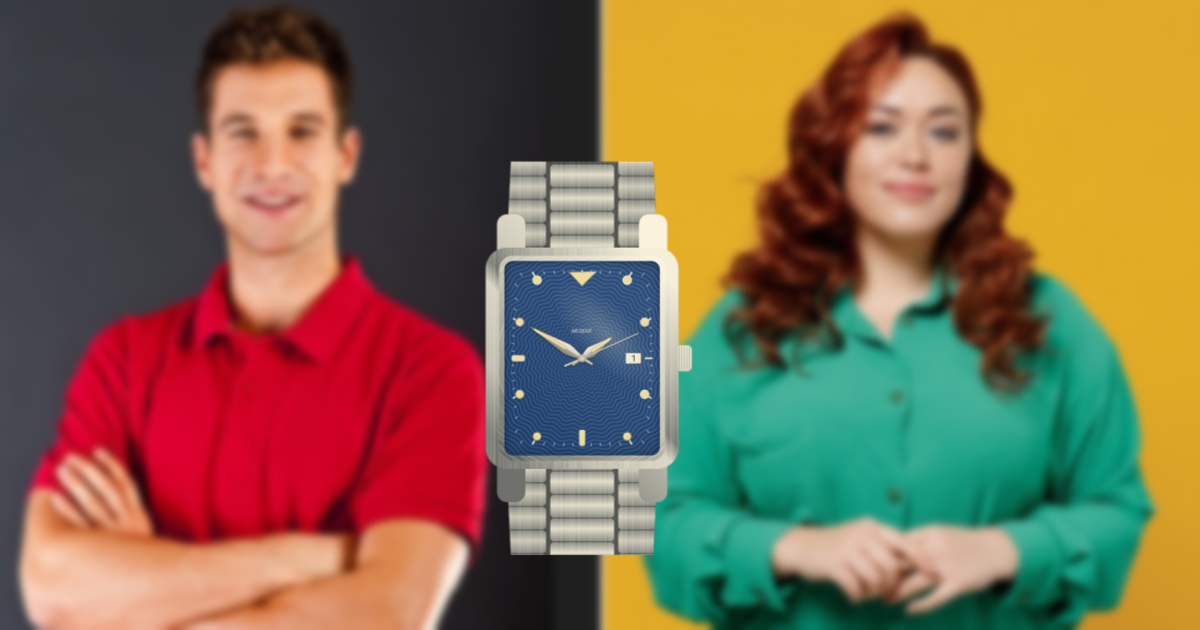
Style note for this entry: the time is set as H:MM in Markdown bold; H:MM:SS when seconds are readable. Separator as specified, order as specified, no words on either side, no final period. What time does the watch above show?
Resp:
**1:50:11**
